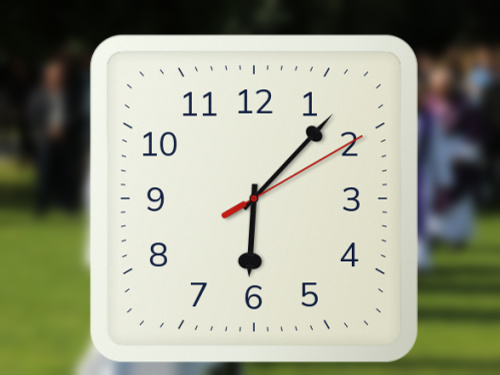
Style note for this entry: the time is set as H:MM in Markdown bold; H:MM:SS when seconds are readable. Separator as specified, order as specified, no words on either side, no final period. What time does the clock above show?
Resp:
**6:07:10**
